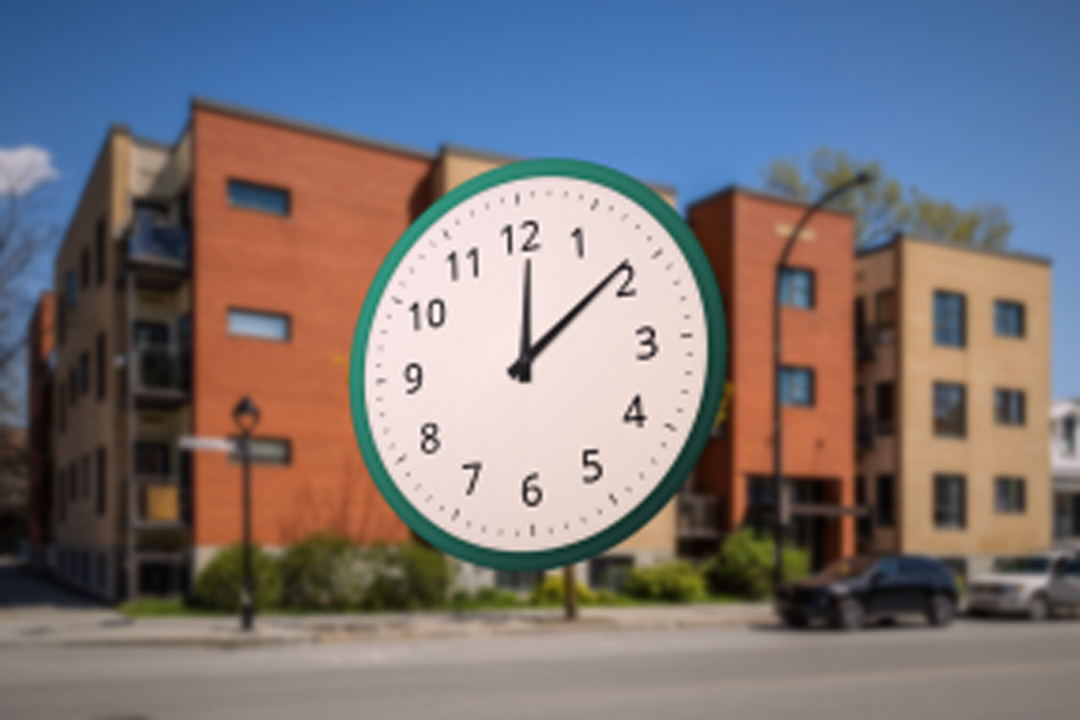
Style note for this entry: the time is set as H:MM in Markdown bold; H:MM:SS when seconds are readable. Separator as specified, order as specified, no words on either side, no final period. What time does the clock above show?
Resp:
**12:09**
